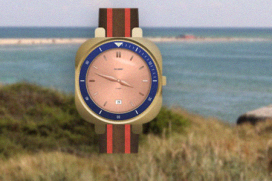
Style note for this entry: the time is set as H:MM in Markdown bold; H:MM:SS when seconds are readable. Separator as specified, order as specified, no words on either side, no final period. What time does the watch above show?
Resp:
**3:48**
